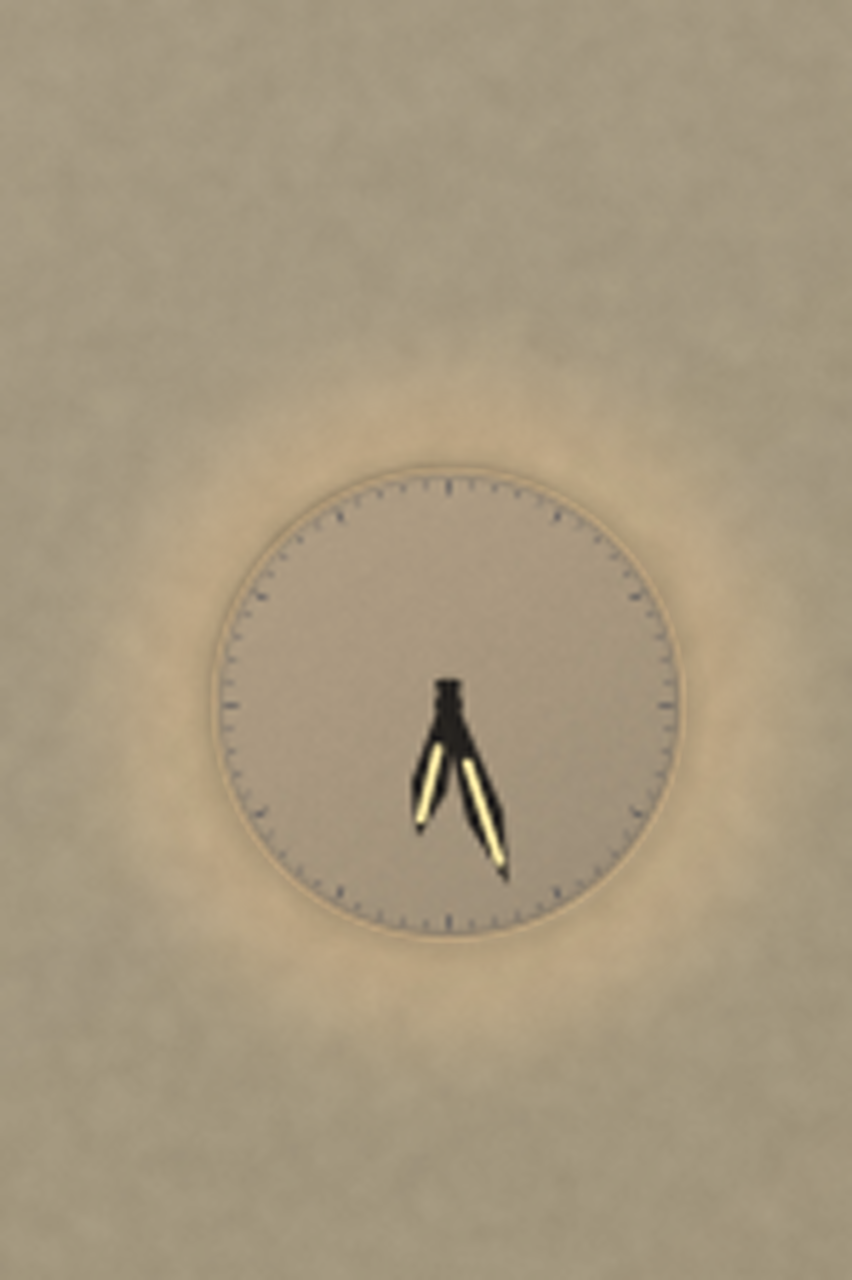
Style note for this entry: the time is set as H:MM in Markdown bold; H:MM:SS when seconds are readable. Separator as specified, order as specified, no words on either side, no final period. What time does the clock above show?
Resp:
**6:27**
